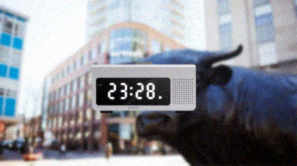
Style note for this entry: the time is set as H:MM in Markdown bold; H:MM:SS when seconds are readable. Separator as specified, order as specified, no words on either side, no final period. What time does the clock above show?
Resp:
**23:28**
